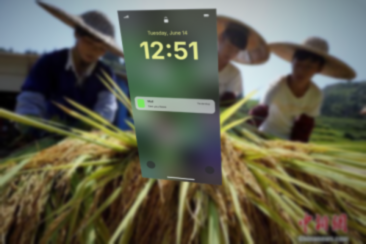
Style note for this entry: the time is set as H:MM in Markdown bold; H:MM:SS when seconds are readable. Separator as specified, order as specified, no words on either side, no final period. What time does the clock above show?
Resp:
**12:51**
